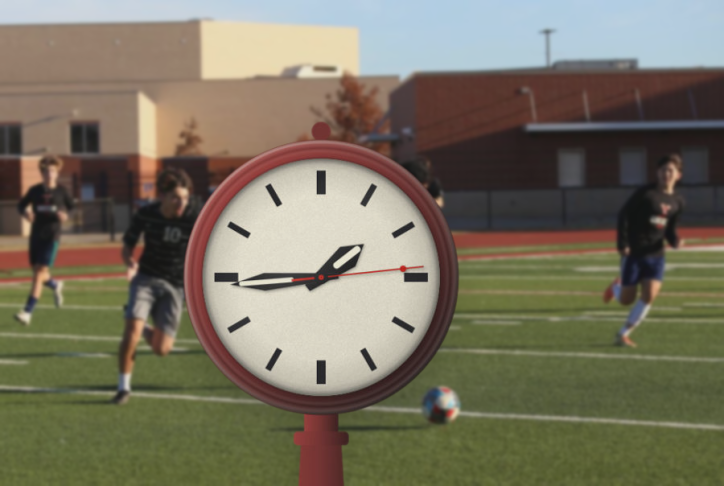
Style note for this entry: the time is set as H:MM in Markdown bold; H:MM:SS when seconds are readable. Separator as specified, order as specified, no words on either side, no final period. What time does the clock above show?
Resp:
**1:44:14**
